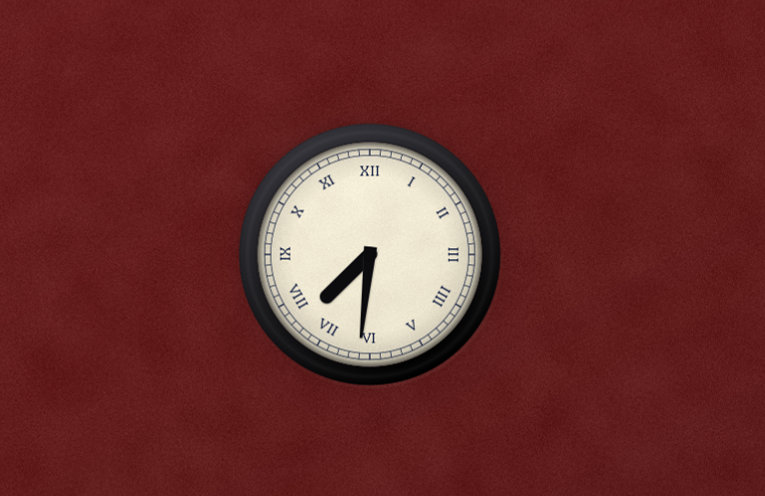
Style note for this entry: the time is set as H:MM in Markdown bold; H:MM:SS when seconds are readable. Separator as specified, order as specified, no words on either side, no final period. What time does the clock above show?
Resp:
**7:31**
